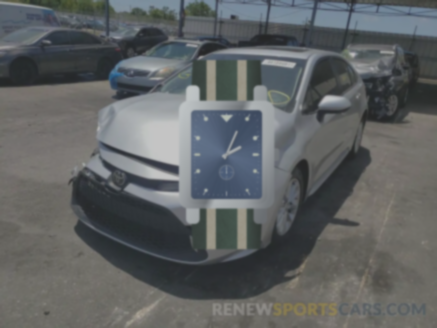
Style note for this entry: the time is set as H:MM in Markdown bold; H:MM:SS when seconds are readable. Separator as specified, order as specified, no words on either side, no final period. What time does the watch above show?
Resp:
**2:04**
